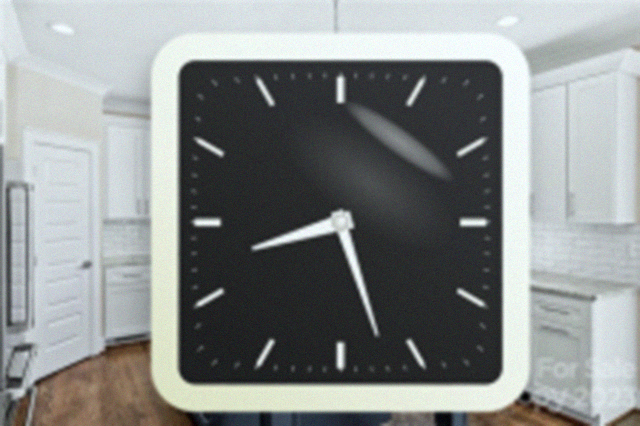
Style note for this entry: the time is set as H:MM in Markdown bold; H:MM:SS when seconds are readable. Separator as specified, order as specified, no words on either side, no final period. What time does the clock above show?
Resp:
**8:27**
